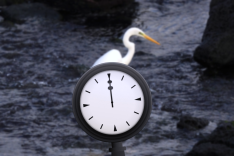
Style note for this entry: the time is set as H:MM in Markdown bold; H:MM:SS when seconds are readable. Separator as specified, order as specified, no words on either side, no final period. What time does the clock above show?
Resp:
**12:00**
